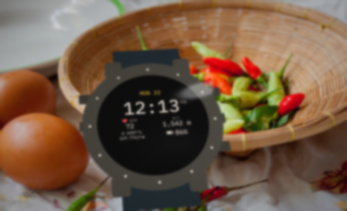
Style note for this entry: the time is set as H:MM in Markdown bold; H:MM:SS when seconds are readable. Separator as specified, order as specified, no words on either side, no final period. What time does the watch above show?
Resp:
**12:13**
